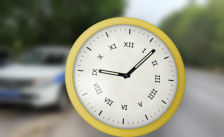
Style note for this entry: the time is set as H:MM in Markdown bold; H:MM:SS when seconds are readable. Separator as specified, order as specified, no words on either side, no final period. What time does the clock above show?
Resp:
**9:07**
